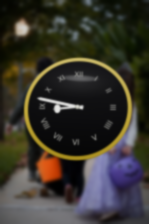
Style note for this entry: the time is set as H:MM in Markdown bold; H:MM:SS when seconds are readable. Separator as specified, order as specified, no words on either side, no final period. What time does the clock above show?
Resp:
**8:47**
